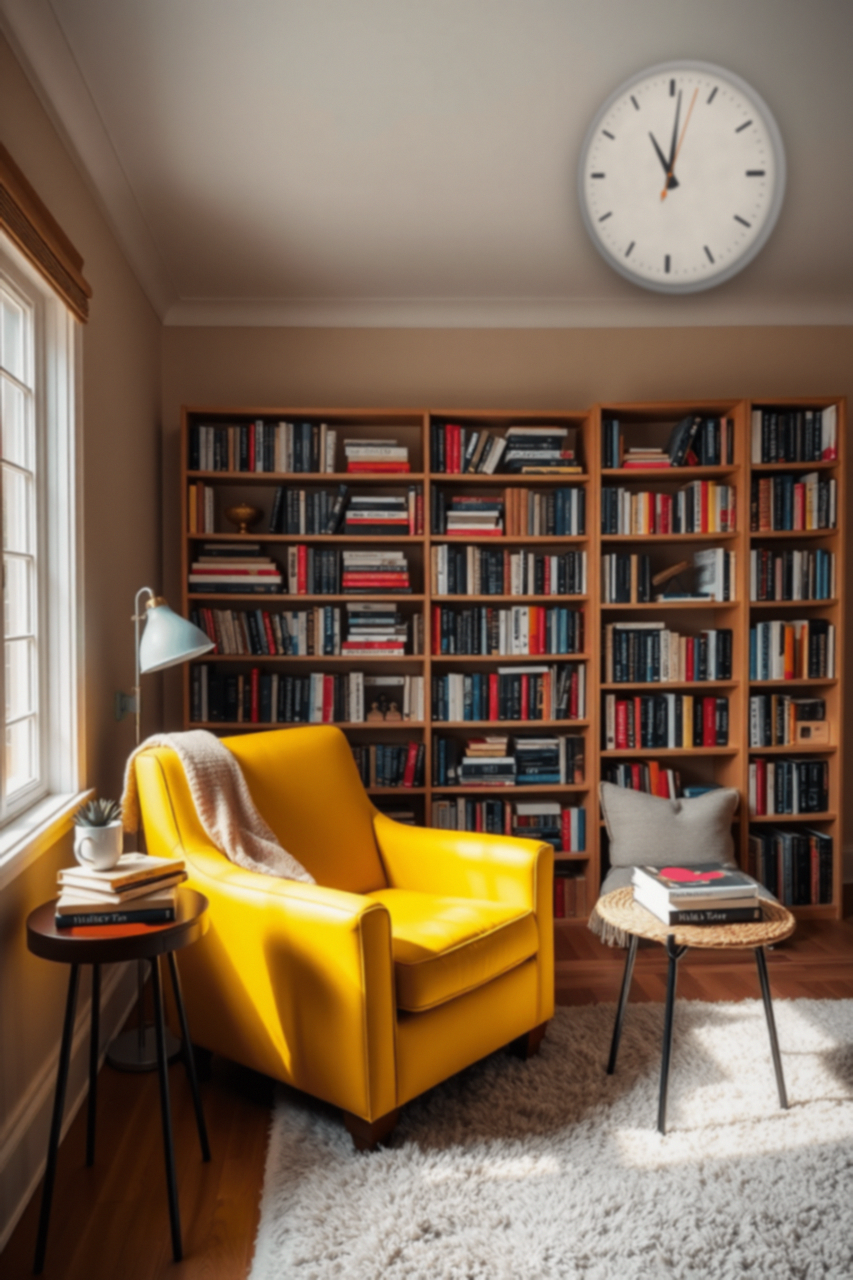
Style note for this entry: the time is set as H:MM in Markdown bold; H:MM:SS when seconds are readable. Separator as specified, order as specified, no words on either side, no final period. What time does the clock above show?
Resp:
**11:01:03**
